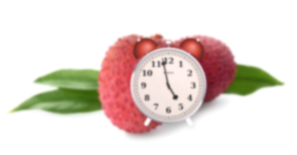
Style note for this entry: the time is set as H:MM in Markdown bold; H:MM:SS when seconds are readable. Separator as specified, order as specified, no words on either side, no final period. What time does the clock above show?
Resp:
**4:58**
